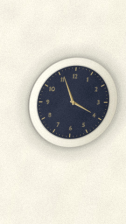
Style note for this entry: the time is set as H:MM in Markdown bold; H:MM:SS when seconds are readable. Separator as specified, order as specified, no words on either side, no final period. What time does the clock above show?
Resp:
**3:56**
